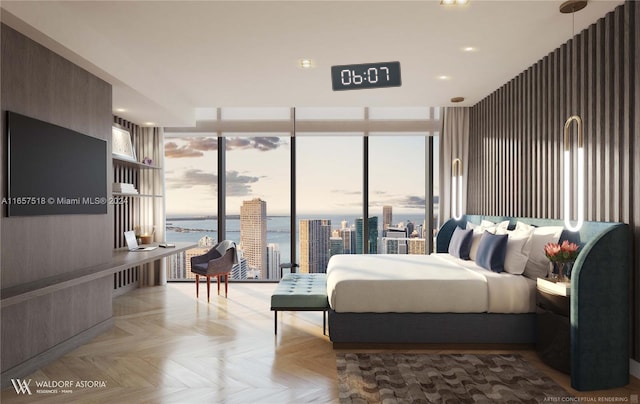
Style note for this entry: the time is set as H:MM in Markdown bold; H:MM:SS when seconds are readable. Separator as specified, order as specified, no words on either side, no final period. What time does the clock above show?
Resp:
**6:07**
